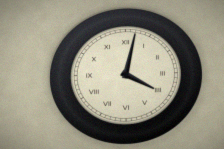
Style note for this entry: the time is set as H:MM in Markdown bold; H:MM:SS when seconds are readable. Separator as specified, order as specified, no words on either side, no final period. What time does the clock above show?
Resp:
**4:02**
